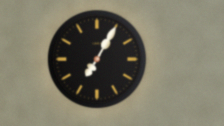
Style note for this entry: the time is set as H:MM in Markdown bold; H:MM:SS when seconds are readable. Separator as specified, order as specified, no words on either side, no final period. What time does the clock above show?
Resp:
**7:05**
